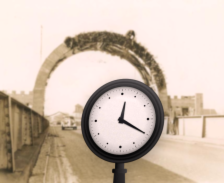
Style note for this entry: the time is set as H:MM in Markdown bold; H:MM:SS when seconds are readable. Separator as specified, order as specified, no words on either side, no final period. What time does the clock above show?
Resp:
**12:20**
